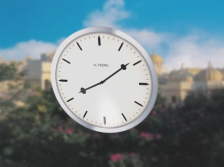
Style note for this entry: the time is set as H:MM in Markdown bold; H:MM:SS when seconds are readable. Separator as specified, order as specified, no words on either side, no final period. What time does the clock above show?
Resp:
**8:09**
